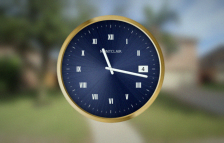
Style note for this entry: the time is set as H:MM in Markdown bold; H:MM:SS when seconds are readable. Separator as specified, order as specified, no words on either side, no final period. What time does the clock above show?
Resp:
**11:17**
